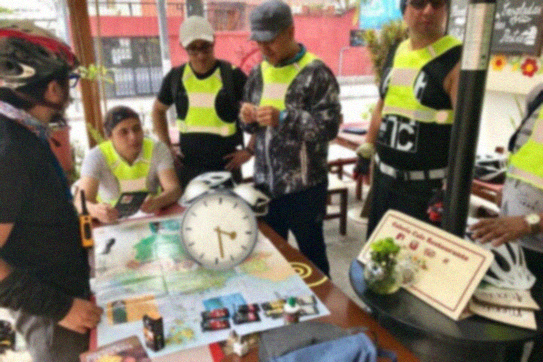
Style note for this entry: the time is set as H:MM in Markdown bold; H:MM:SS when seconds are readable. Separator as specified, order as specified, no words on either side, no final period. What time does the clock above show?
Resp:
**3:28**
